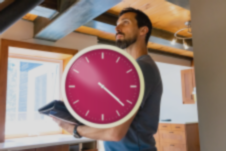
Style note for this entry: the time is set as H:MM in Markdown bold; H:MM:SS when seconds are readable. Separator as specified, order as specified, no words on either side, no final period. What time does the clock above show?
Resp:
**4:22**
